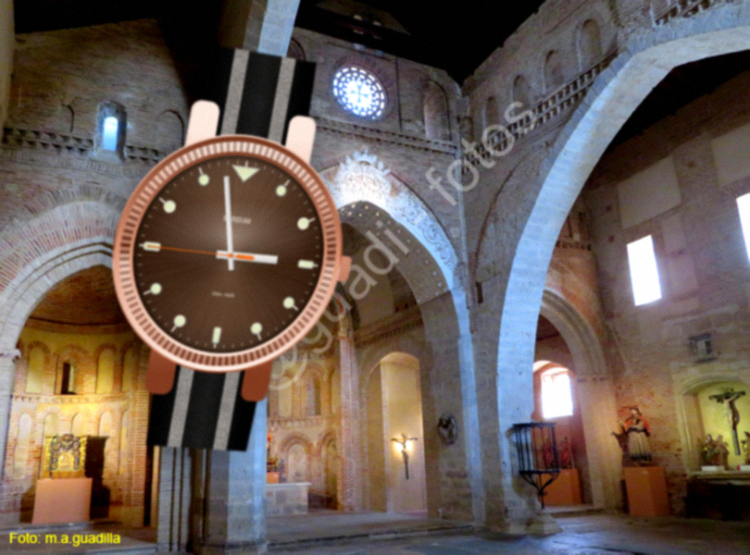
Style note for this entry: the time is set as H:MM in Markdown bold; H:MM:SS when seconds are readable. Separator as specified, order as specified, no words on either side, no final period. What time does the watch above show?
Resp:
**2:57:45**
